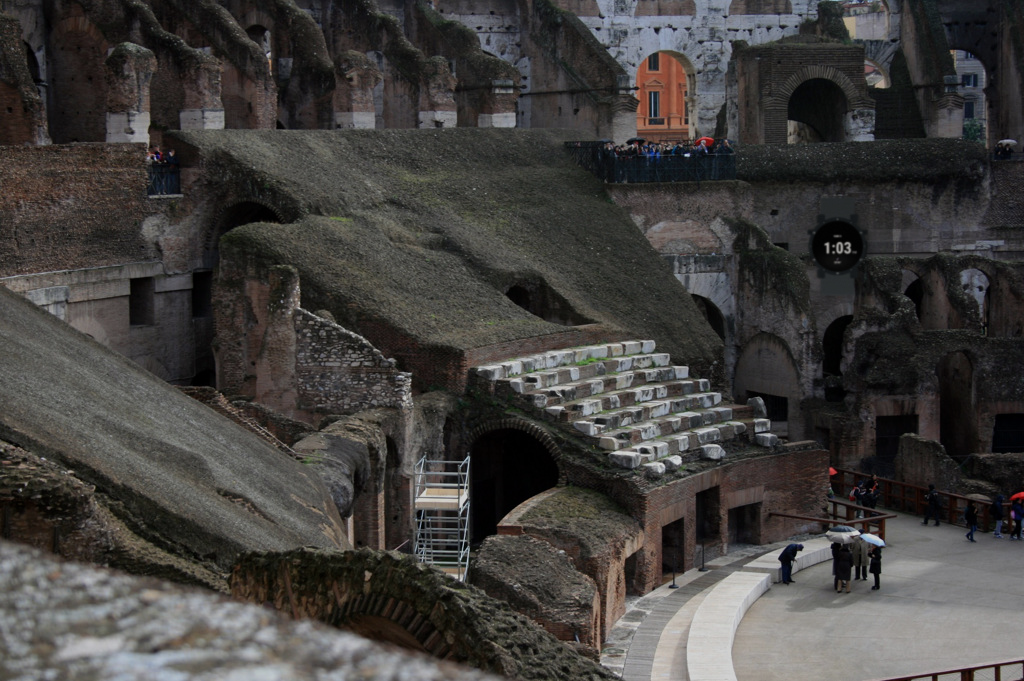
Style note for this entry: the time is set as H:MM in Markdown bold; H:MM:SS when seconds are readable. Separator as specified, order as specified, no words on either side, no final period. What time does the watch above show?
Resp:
**1:03**
